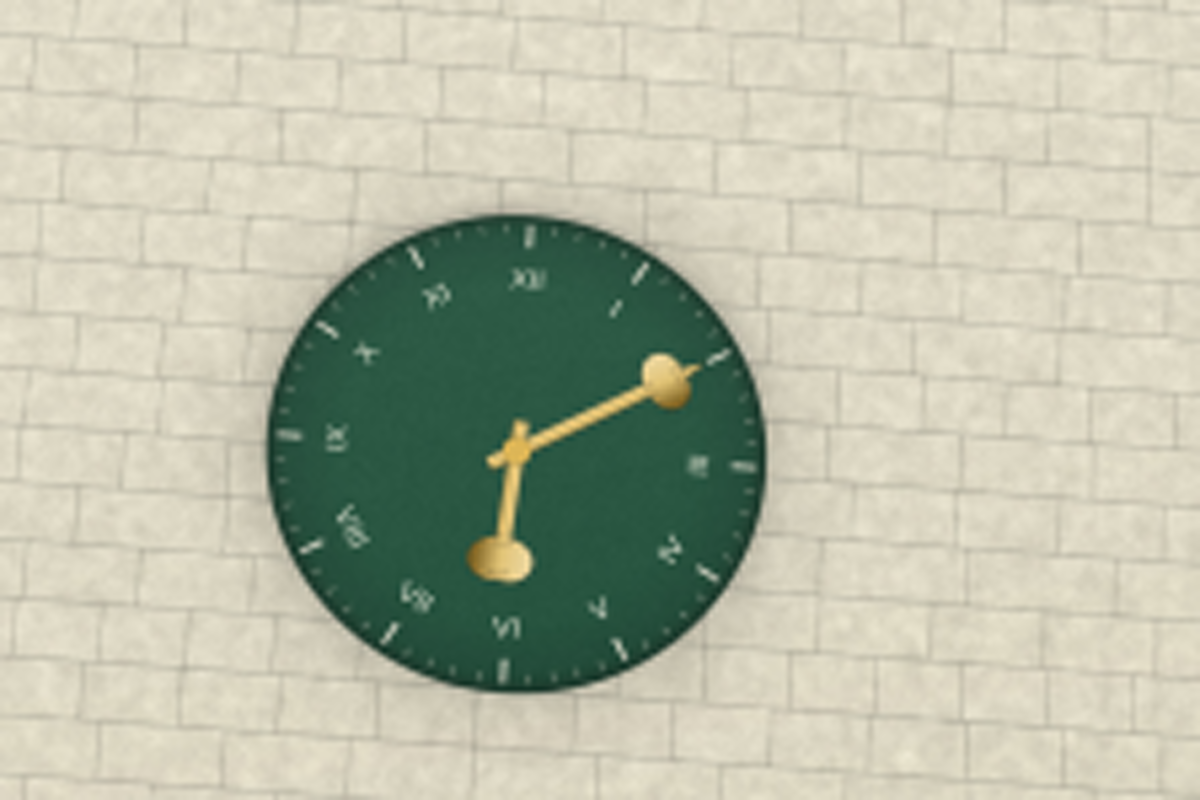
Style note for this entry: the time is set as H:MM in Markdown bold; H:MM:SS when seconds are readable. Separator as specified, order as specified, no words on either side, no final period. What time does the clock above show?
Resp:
**6:10**
